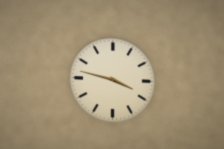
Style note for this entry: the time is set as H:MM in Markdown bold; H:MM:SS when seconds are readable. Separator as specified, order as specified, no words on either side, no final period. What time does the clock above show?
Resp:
**3:47**
